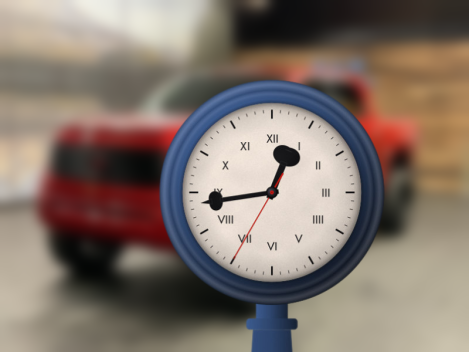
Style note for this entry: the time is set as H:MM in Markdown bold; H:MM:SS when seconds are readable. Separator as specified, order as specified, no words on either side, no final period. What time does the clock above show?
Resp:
**12:43:35**
